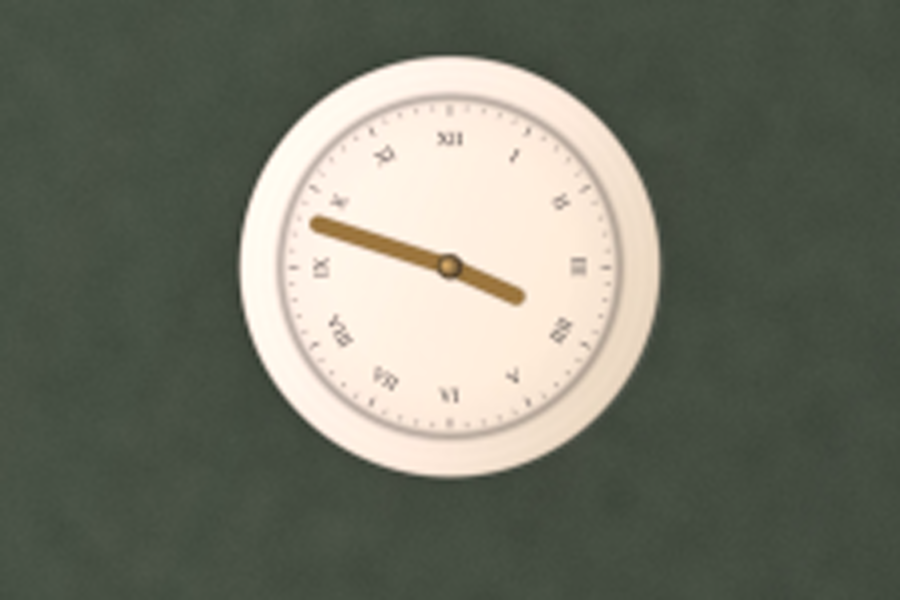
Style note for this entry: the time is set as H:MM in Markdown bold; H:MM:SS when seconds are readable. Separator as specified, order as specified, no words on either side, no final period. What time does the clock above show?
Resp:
**3:48**
